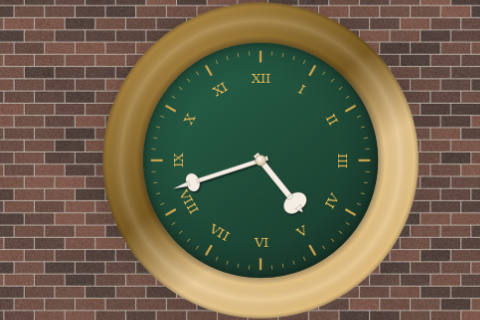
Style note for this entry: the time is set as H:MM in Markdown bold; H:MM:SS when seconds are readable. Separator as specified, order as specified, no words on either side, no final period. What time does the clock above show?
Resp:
**4:42**
